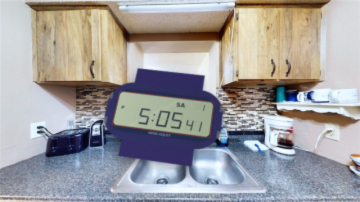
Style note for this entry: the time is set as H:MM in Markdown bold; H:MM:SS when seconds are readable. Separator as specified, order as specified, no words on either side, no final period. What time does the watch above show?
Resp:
**5:05:41**
